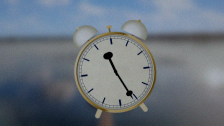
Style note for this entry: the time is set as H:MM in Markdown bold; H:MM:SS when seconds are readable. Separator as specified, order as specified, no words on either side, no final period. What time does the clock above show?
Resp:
**11:26**
